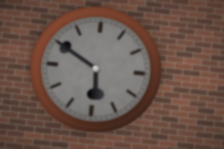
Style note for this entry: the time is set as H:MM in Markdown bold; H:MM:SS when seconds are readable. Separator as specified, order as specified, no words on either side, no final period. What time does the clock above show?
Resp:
**5:50**
